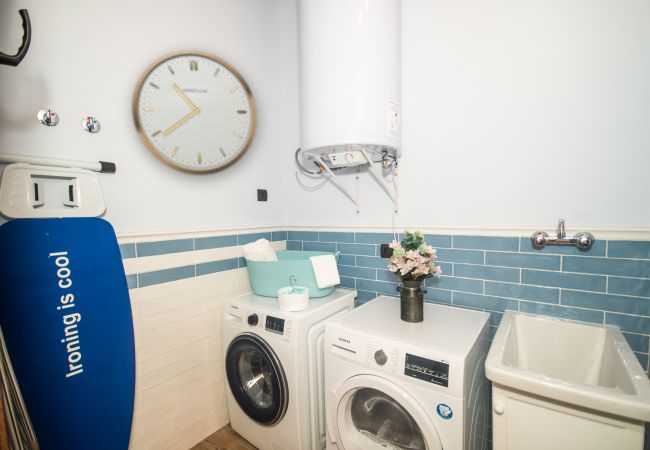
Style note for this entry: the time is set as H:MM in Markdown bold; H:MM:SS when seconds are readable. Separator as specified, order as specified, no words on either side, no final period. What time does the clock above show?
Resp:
**10:39**
